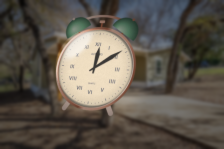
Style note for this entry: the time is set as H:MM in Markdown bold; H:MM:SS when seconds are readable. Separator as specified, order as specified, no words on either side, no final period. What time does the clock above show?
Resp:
**12:09**
